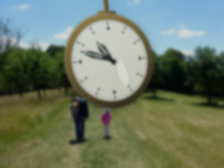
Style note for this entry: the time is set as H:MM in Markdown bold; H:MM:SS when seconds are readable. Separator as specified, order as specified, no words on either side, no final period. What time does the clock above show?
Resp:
**10:48**
